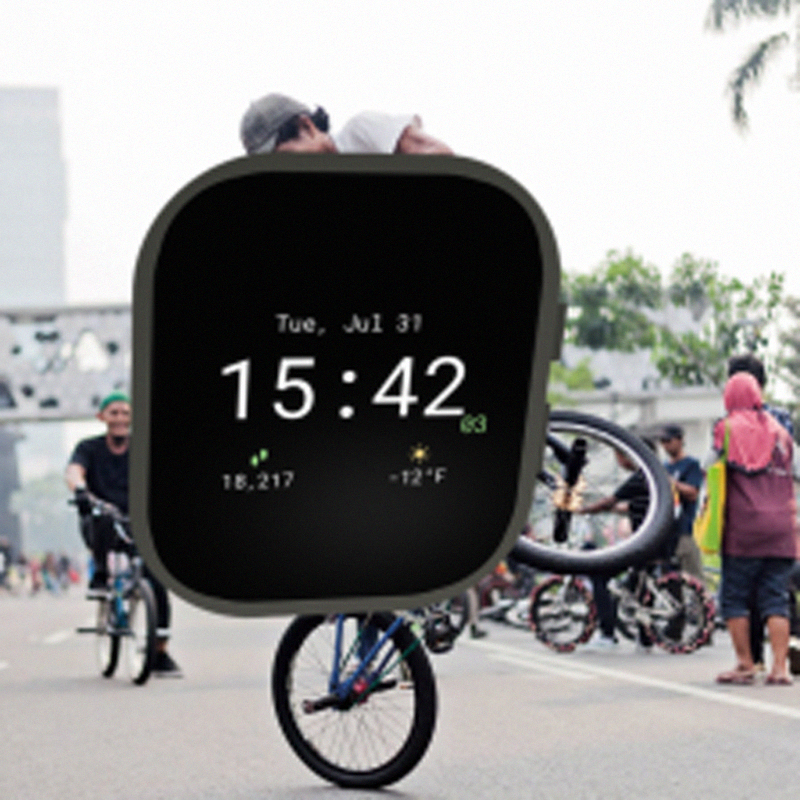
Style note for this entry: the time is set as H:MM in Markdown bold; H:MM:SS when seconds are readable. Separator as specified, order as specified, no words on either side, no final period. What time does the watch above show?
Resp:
**15:42**
